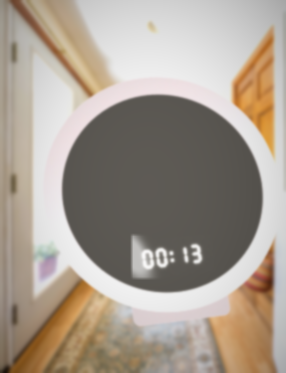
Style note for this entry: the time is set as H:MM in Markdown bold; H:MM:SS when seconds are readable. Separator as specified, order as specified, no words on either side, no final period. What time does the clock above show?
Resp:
**0:13**
